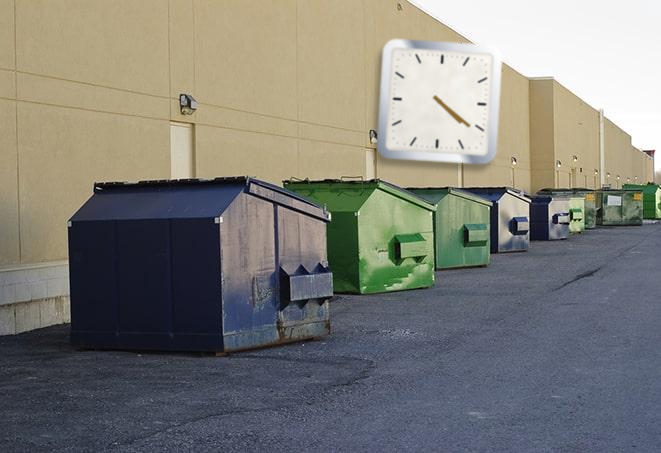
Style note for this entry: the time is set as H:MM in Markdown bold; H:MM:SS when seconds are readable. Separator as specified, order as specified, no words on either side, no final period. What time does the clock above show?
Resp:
**4:21**
